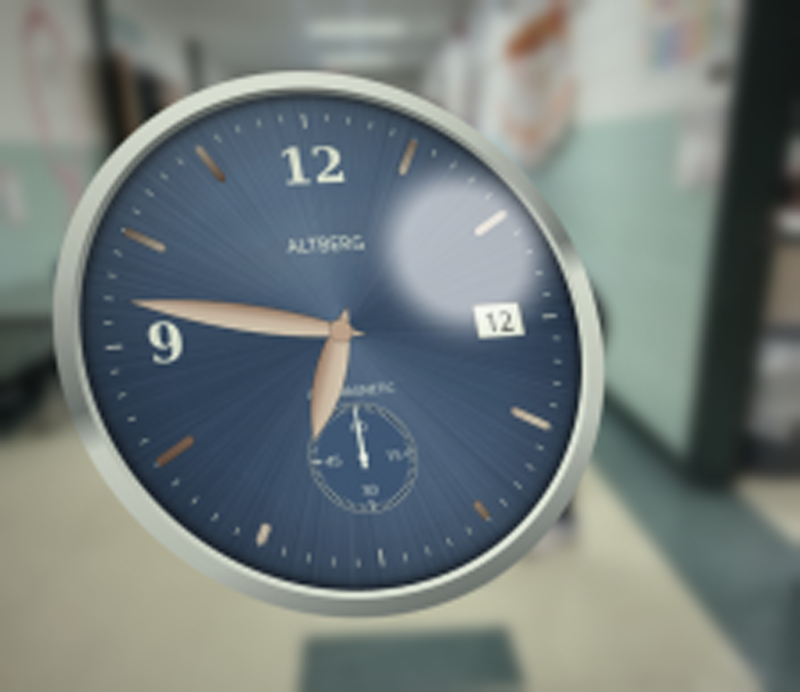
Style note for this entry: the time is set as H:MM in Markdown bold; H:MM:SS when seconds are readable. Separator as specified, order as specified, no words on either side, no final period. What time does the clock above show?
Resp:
**6:47**
